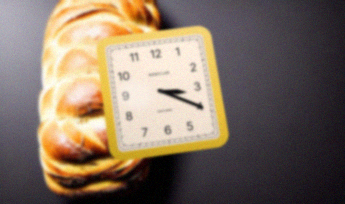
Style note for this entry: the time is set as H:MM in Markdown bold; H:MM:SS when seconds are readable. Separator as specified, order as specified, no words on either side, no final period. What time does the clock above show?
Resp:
**3:20**
